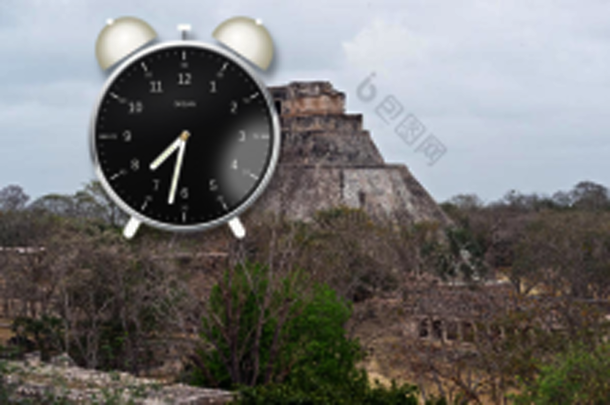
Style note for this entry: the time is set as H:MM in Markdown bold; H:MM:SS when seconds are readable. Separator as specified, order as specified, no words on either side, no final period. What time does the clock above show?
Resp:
**7:32**
